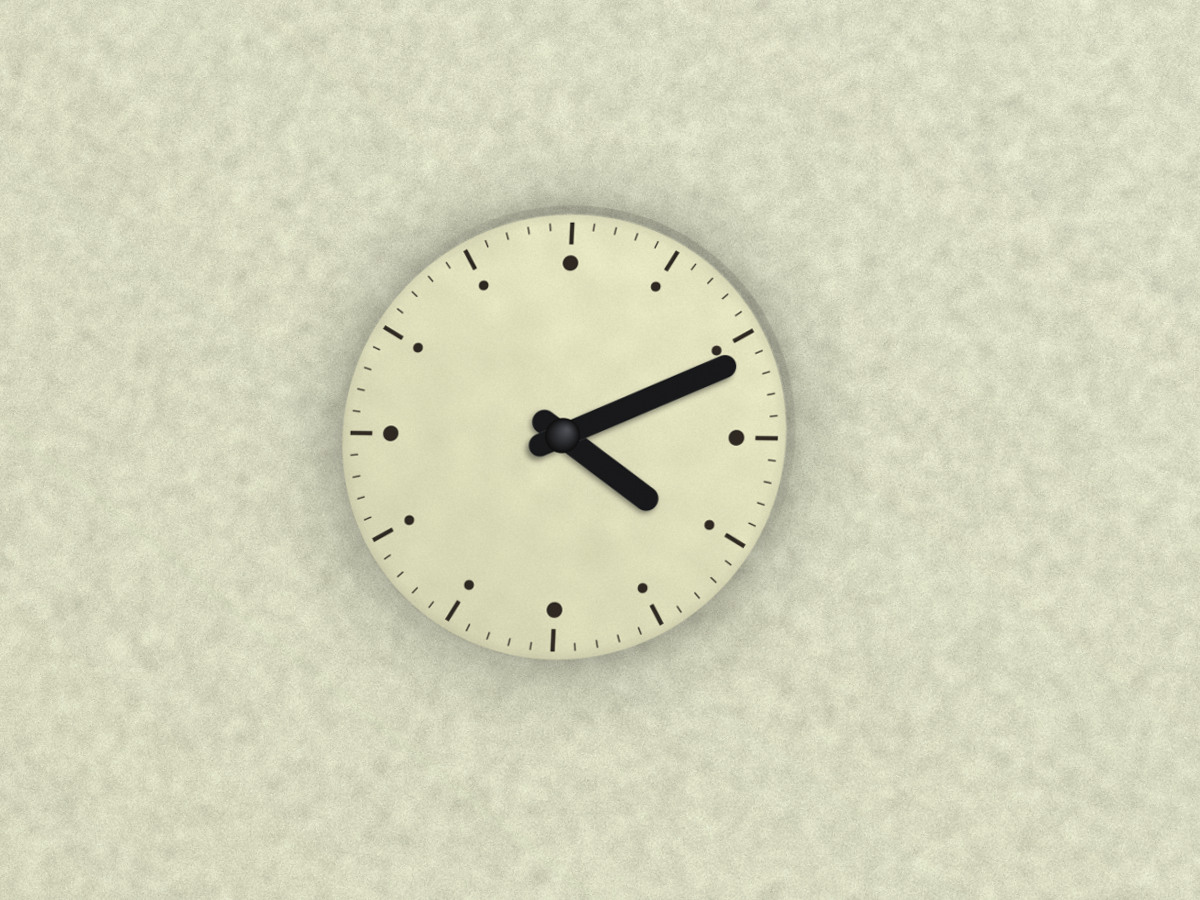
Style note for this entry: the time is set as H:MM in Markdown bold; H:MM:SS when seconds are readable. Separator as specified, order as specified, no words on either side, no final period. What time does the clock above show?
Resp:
**4:11**
